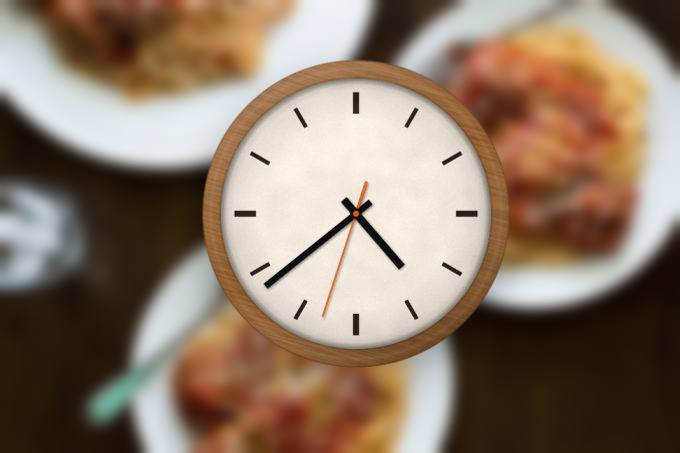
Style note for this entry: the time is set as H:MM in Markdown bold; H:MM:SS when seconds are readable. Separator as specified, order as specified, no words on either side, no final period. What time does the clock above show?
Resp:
**4:38:33**
